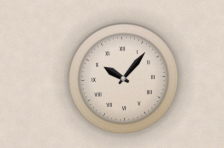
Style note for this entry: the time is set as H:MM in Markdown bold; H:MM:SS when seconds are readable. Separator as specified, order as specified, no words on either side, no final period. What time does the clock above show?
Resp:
**10:07**
